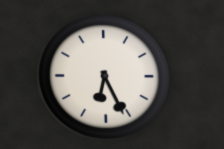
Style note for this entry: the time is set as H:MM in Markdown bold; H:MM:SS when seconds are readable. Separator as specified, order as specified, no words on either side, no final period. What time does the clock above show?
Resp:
**6:26**
